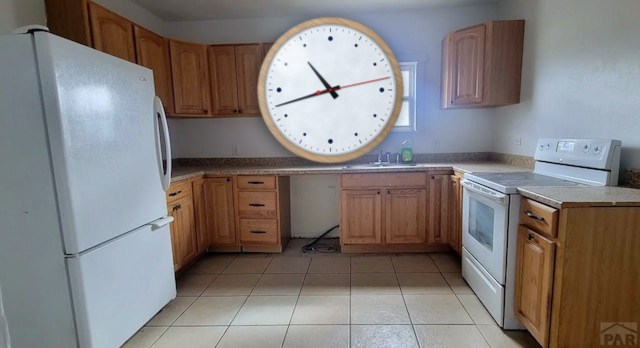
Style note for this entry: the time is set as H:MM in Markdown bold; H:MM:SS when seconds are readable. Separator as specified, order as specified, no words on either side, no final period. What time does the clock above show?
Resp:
**10:42:13**
